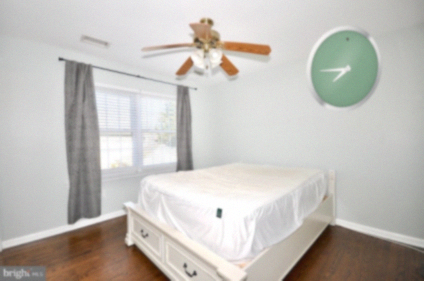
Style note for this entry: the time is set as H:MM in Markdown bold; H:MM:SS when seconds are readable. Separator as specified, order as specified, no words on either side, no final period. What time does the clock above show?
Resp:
**7:45**
